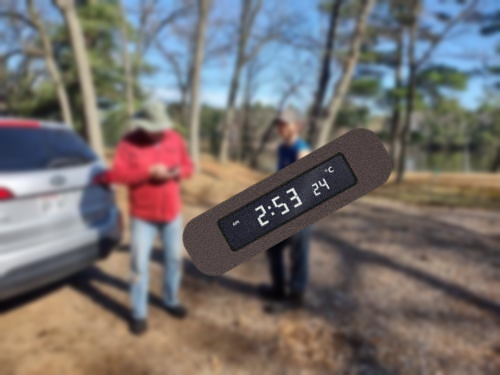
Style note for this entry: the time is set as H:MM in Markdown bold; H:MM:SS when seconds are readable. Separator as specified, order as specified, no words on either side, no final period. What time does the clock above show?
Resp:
**2:53**
